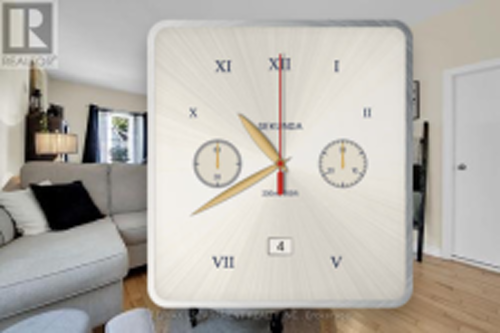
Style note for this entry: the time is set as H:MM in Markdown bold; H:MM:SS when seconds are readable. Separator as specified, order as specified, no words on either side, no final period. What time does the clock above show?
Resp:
**10:40**
